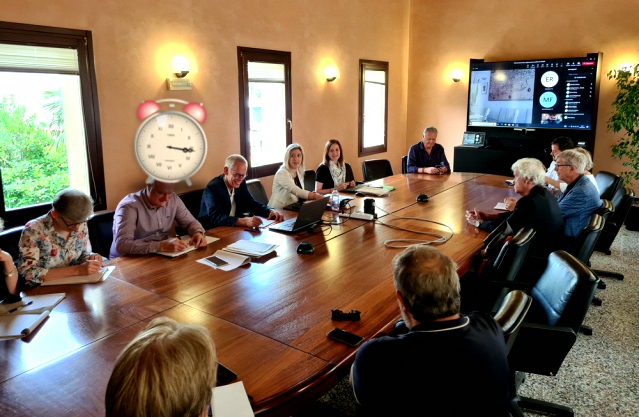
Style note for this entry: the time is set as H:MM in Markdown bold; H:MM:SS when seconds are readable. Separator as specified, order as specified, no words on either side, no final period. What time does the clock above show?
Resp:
**3:16**
